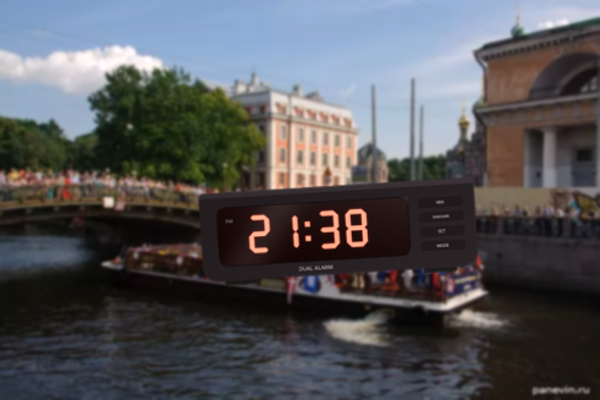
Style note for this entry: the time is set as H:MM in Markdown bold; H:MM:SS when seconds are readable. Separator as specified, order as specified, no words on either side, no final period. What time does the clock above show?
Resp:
**21:38**
